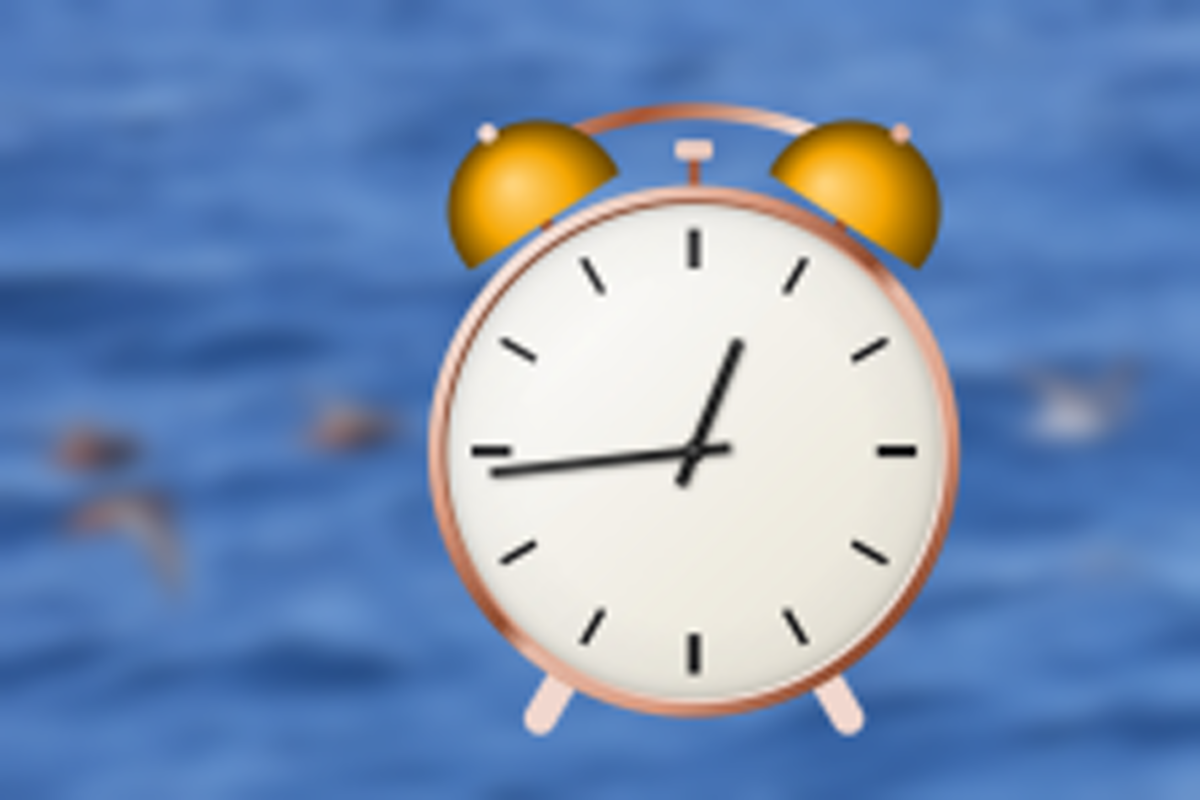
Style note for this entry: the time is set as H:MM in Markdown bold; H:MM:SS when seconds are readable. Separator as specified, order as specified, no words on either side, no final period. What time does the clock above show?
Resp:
**12:44**
